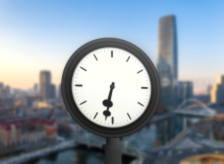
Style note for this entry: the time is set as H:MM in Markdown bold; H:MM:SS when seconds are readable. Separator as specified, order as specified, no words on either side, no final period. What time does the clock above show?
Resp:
**6:32**
